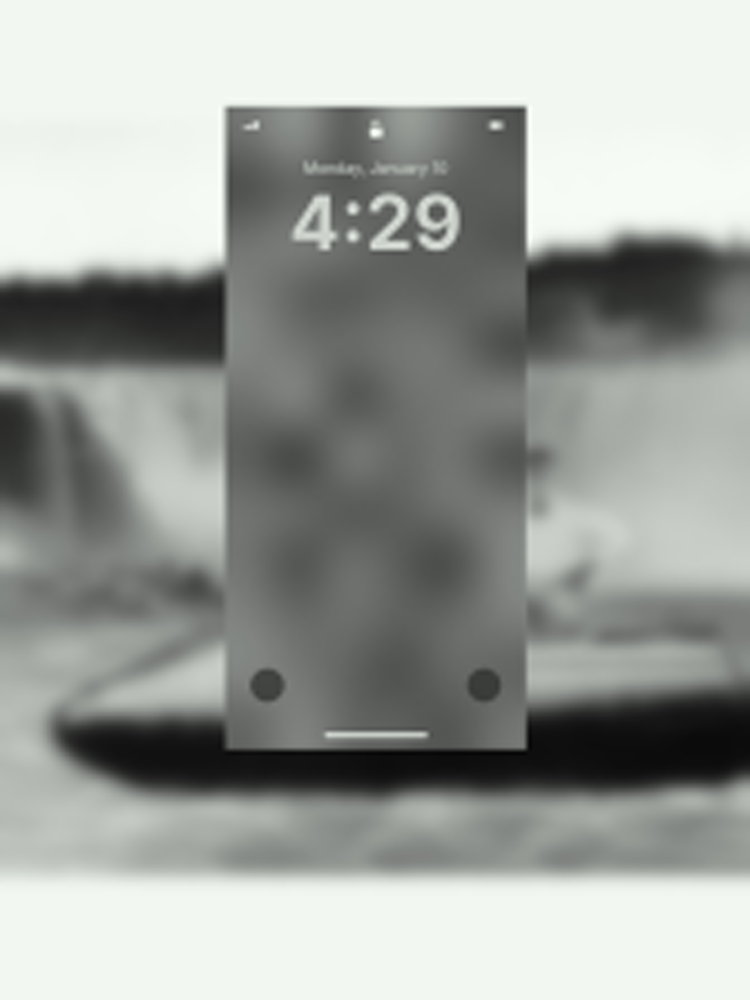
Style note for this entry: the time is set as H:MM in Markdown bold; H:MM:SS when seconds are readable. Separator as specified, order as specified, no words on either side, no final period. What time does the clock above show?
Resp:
**4:29**
